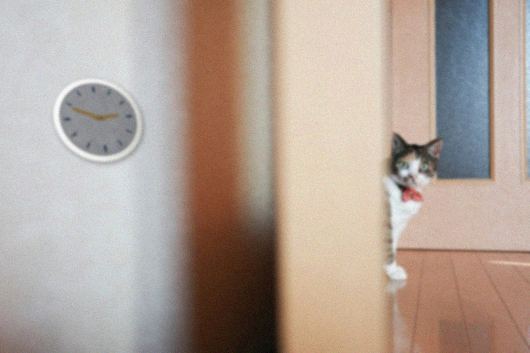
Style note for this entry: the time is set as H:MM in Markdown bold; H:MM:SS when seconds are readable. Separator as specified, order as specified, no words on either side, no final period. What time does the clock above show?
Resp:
**2:49**
